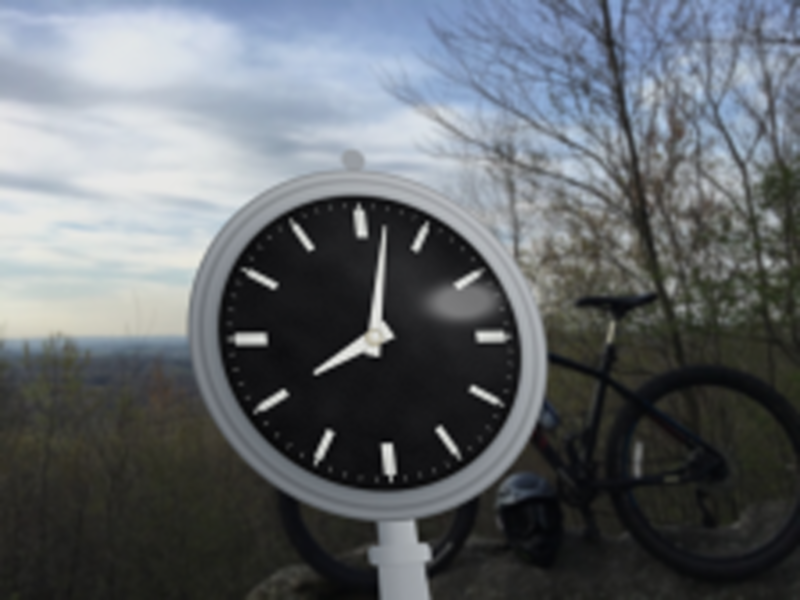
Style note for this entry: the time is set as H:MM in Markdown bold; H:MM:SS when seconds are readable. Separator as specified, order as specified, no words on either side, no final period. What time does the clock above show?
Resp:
**8:02**
